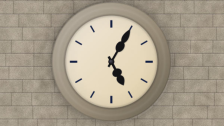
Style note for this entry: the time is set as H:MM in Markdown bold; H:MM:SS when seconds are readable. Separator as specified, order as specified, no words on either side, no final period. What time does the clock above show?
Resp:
**5:05**
